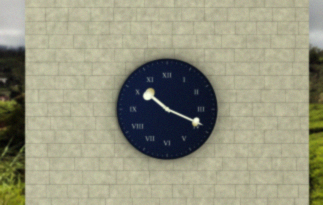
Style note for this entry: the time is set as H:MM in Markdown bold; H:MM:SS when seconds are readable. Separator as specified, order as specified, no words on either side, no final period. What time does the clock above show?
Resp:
**10:19**
